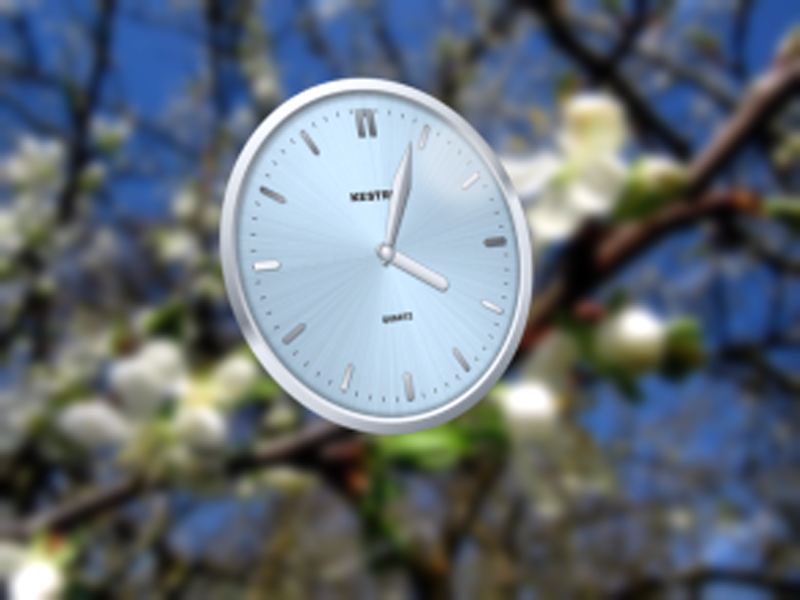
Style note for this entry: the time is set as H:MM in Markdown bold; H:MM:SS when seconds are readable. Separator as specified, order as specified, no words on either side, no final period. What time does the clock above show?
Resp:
**4:04**
